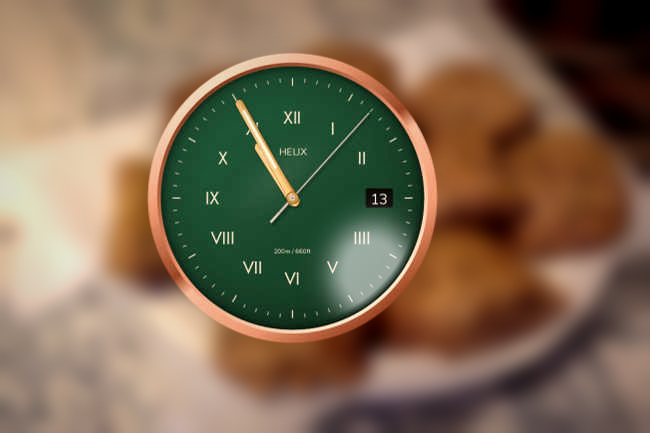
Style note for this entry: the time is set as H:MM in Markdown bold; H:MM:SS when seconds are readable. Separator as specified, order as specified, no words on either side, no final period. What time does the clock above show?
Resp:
**10:55:07**
